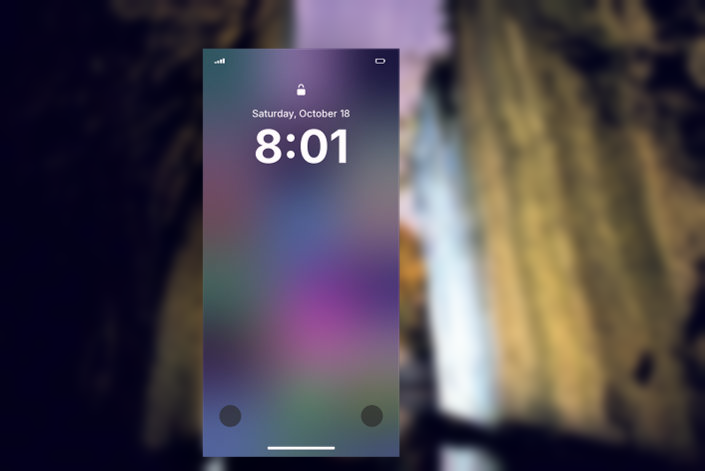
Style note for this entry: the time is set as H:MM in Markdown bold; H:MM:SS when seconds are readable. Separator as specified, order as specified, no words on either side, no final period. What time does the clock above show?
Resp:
**8:01**
